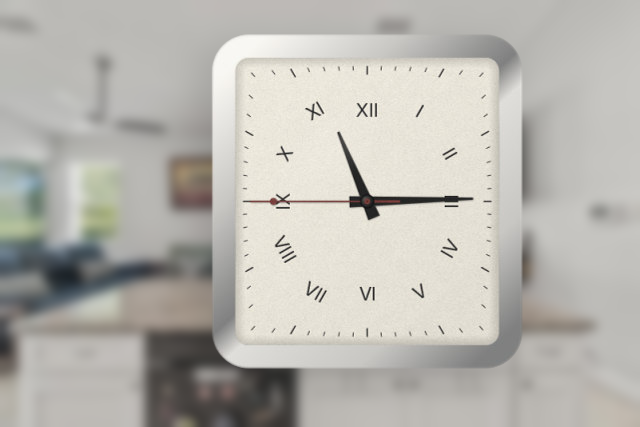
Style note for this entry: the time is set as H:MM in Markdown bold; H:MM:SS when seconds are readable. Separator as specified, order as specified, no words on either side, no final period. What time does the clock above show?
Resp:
**11:14:45**
